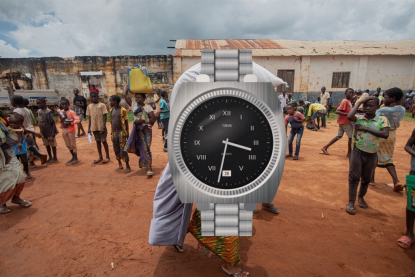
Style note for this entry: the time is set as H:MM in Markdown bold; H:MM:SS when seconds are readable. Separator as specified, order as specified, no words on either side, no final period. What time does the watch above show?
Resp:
**3:32**
